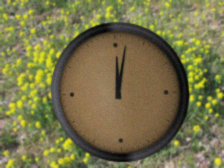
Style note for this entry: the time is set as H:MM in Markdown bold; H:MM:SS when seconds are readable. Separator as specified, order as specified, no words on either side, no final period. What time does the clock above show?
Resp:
**12:02**
